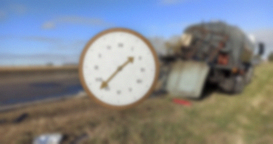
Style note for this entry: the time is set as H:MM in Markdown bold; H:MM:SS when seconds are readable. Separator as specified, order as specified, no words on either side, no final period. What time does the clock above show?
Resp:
**1:37**
